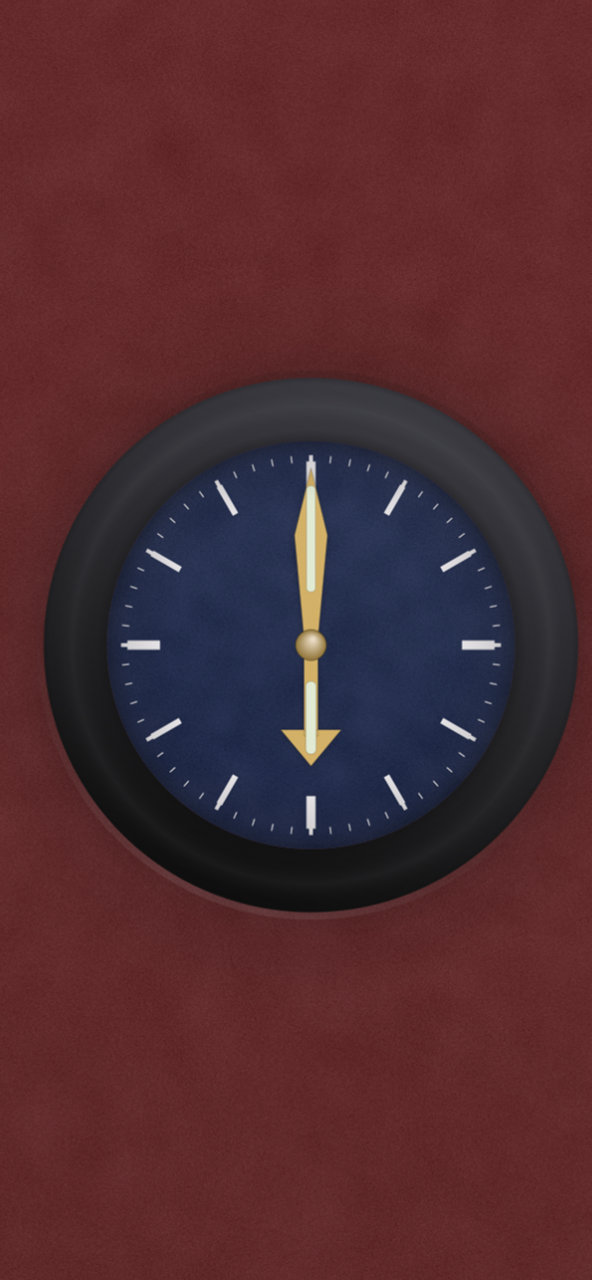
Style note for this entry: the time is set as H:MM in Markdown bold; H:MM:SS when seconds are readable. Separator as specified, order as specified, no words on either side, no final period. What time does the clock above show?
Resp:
**6:00**
